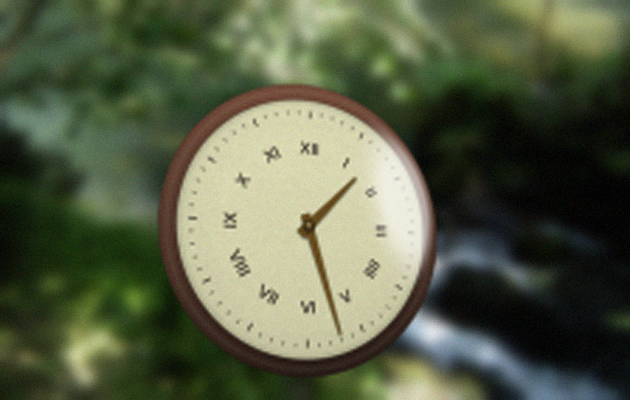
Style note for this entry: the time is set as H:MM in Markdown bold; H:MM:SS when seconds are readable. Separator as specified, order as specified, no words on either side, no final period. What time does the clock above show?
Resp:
**1:27**
